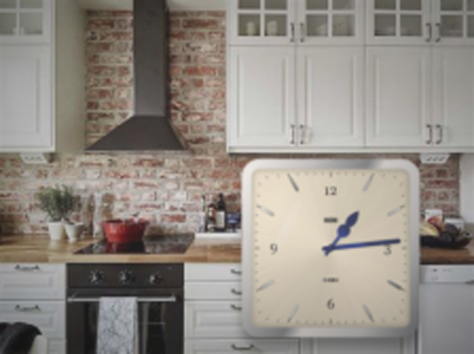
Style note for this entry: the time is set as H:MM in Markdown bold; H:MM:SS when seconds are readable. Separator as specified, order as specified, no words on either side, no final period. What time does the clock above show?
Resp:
**1:14**
